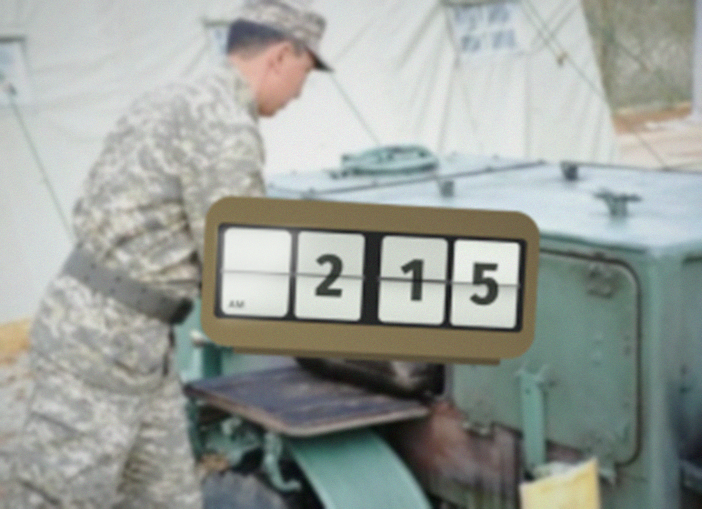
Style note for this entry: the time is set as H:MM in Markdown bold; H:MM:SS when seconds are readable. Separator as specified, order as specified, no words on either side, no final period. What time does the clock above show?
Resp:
**2:15**
